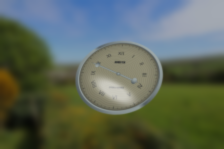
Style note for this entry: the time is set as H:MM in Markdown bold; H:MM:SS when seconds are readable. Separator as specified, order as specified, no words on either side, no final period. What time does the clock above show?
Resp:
**3:49**
